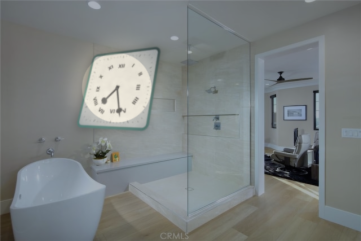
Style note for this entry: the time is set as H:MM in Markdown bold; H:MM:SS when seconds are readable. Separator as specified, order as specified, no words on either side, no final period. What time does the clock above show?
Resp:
**7:27**
